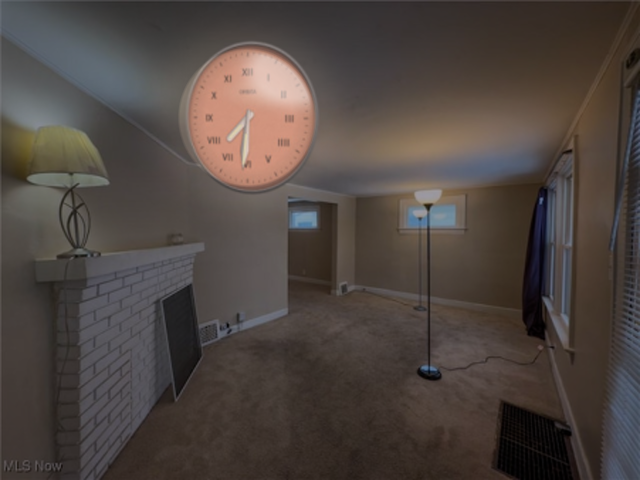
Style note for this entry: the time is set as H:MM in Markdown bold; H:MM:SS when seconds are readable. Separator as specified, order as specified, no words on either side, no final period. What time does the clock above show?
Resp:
**7:31**
